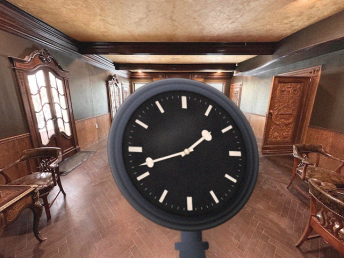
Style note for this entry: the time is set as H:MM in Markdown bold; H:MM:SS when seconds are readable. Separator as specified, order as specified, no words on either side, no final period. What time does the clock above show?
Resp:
**1:42**
